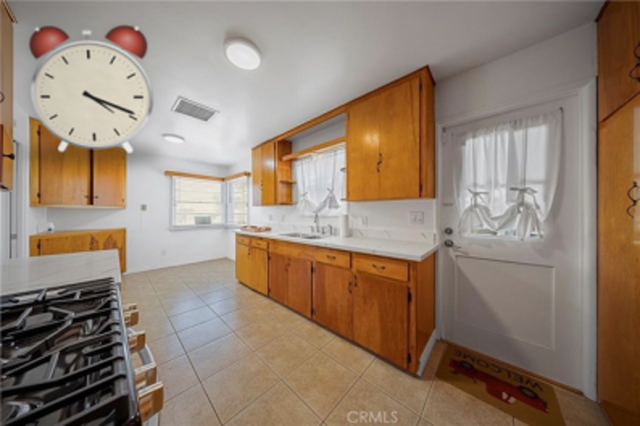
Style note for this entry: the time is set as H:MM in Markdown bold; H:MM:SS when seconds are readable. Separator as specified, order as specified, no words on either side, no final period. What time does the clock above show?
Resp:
**4:19**
